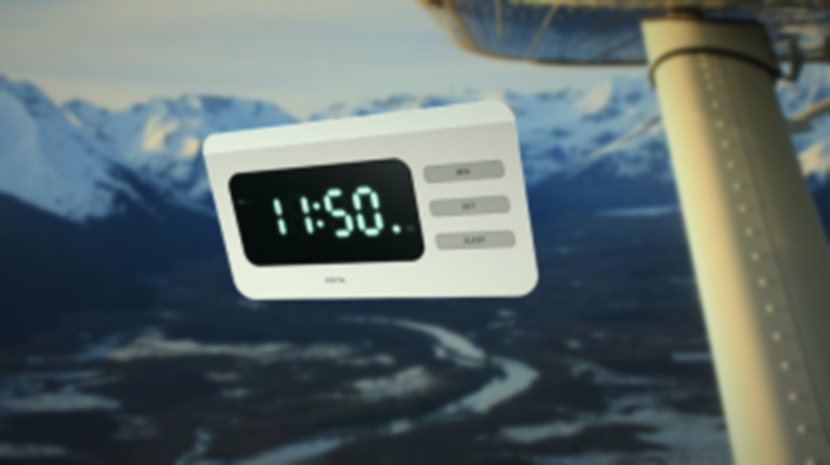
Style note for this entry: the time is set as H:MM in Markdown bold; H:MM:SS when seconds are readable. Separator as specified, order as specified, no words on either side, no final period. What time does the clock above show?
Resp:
**11:50**
